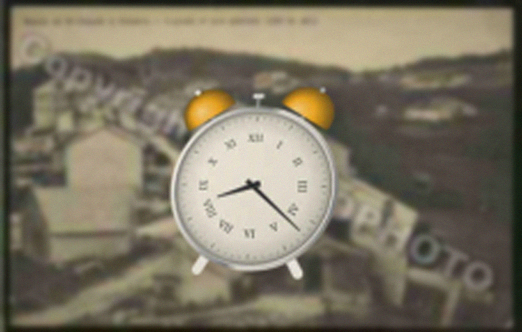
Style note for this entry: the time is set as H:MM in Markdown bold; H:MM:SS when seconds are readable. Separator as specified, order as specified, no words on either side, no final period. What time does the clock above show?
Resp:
**8:22**
